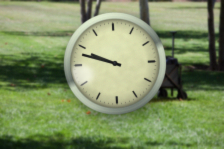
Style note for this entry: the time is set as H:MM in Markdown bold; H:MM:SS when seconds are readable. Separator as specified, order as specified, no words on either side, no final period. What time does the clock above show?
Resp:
**9:48**
